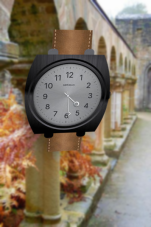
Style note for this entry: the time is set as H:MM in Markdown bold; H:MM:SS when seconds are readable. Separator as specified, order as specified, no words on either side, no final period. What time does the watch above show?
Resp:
**4:29**
